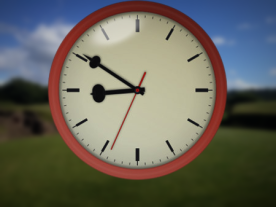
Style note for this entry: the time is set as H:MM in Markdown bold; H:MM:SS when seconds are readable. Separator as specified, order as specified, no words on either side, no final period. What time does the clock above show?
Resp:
**8:50:34**
